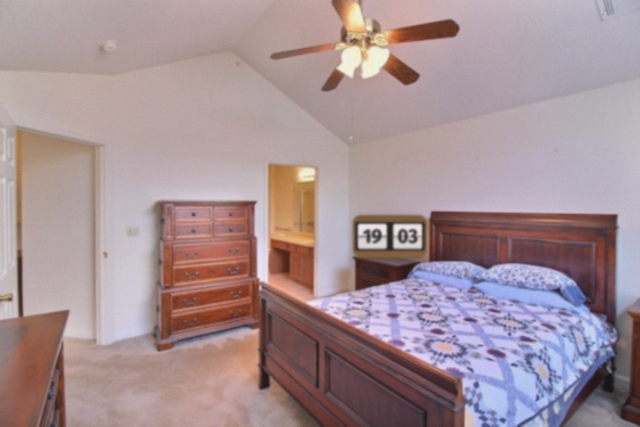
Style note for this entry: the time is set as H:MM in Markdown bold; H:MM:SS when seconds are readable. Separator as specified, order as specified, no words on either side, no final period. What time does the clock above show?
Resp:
**19:03**
